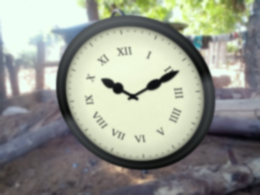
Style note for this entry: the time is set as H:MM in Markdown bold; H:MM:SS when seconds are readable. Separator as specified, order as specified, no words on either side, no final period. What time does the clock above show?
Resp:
**10:11**
